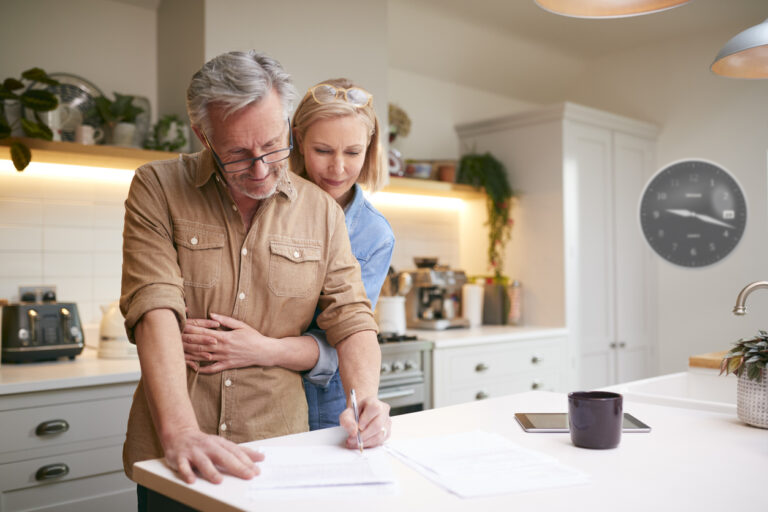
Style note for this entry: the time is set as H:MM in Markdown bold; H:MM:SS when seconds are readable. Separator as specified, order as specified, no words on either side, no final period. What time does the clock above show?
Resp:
**9:18**
